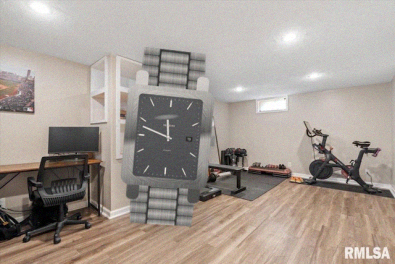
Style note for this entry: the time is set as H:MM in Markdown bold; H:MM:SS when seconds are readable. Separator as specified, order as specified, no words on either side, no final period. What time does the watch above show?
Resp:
**11:48**
